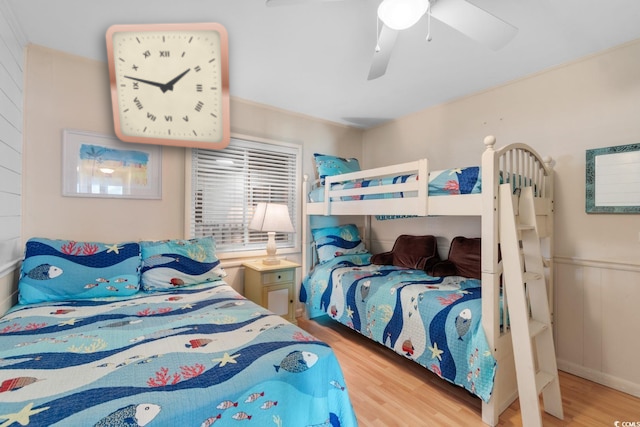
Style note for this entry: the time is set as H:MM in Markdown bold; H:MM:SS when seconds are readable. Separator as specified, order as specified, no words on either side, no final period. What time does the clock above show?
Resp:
**1:47**
